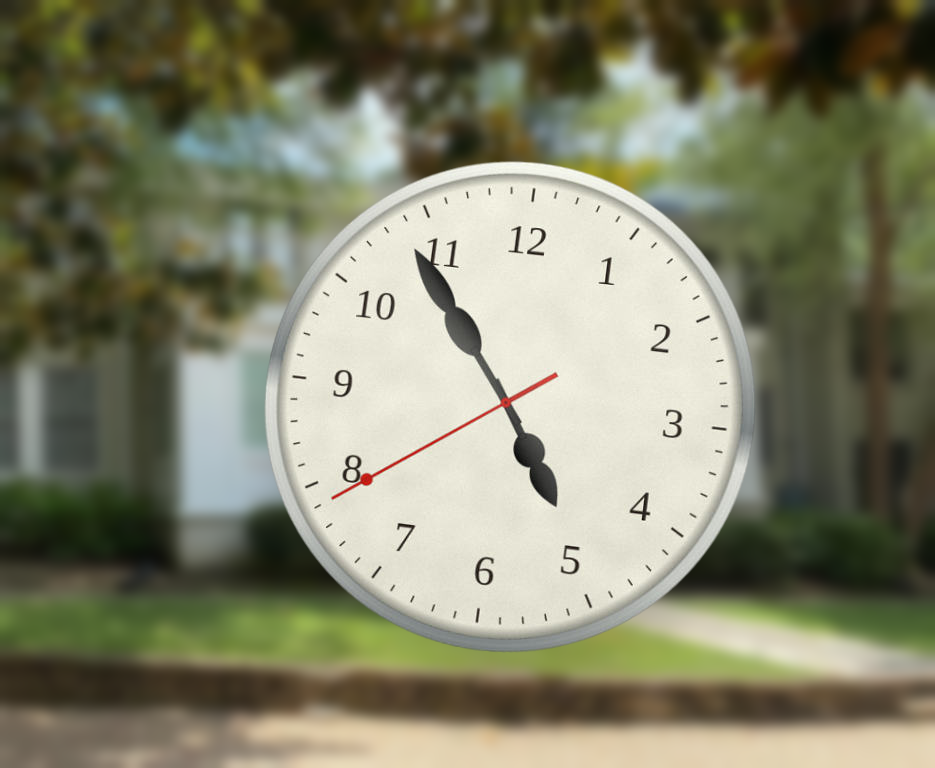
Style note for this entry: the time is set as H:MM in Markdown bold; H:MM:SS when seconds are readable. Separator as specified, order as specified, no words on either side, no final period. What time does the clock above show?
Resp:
**4:53:39**
